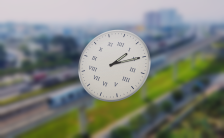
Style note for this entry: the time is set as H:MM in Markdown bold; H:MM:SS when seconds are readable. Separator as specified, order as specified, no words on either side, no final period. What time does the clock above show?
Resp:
**1:10**
